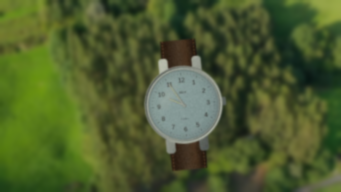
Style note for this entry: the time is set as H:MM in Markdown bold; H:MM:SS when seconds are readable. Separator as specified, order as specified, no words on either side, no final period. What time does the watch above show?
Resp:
**9:55**
